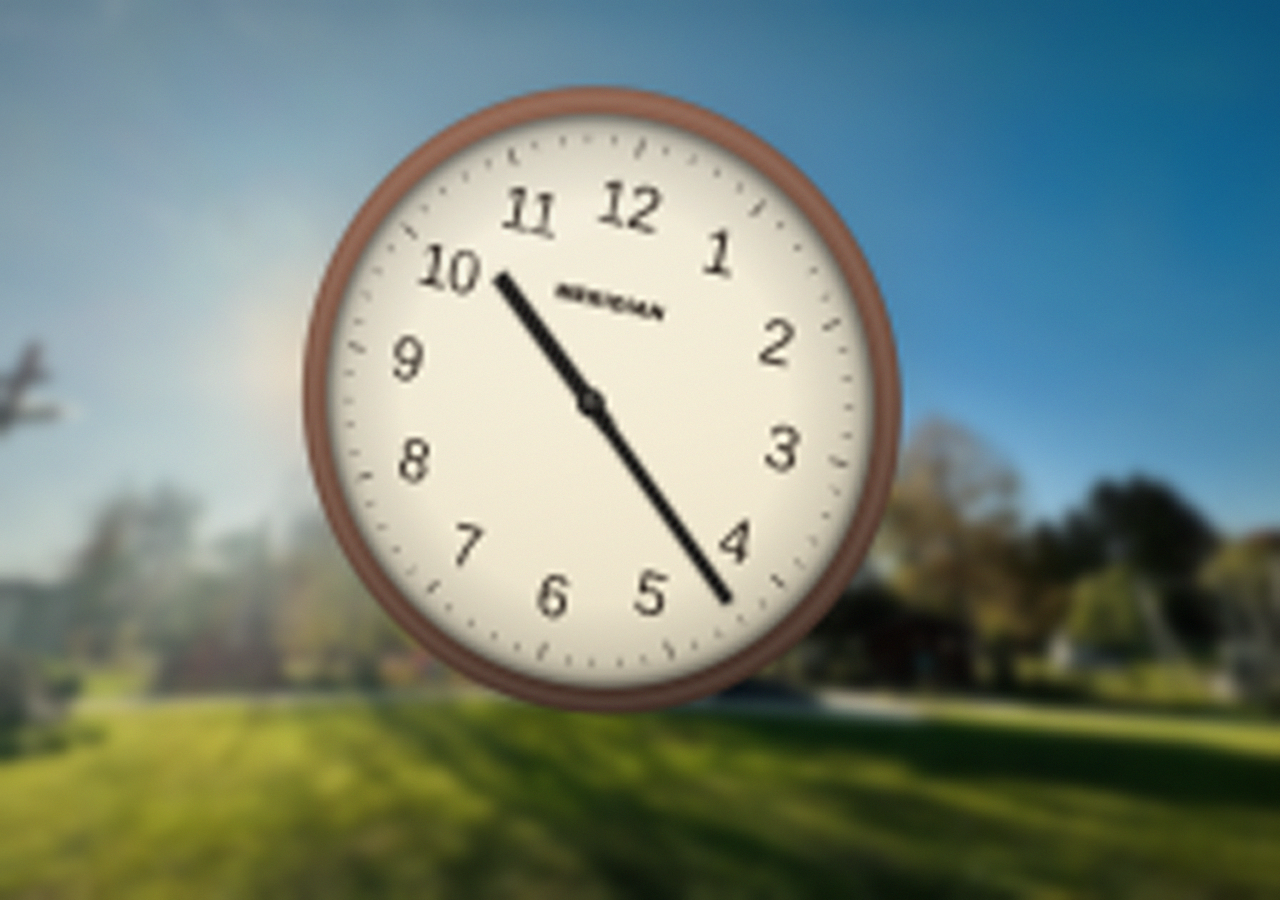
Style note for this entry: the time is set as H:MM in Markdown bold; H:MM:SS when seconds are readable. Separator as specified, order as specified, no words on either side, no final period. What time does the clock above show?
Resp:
**10:22**
